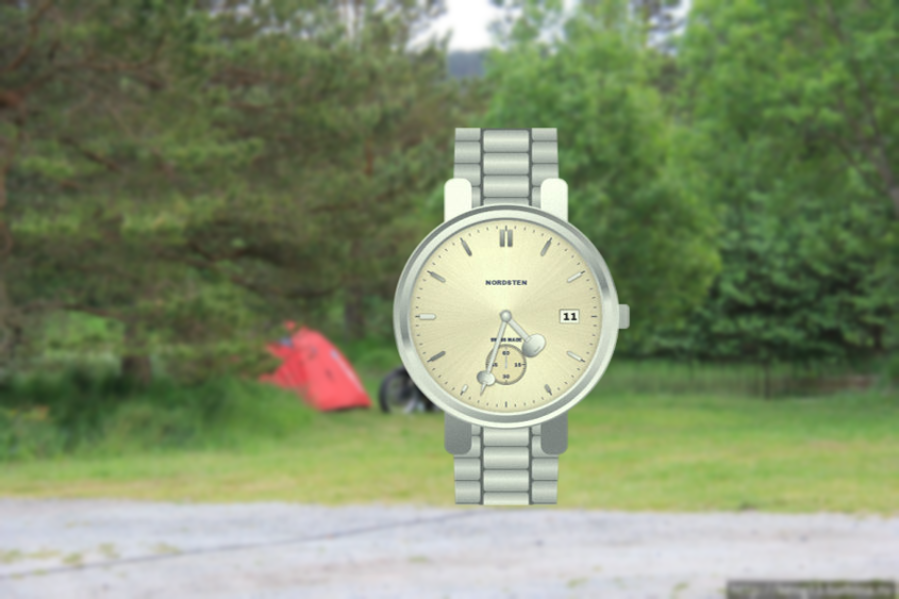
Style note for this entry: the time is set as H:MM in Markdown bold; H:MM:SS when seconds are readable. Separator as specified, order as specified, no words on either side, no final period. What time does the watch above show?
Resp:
**4:33**
